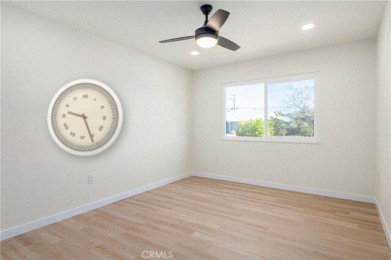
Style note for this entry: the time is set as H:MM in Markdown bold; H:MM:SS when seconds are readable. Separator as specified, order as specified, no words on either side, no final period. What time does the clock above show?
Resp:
**9:26**
